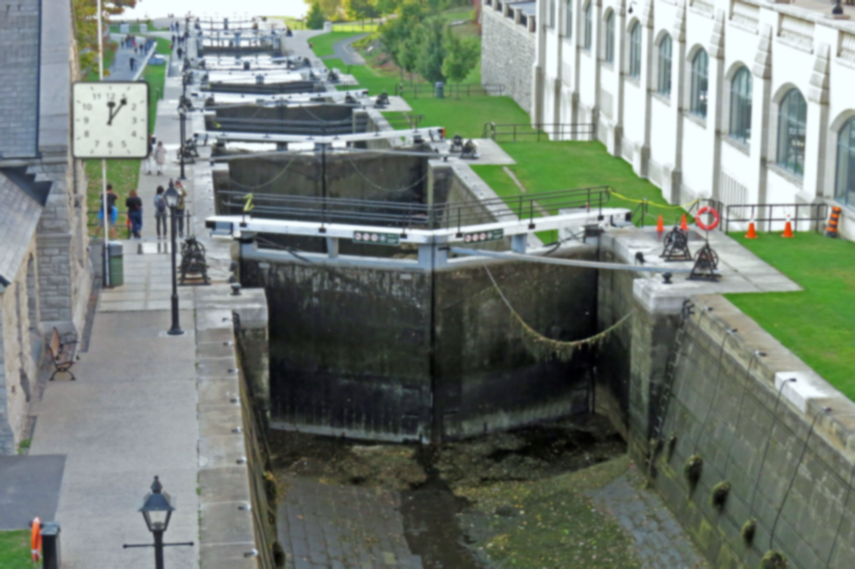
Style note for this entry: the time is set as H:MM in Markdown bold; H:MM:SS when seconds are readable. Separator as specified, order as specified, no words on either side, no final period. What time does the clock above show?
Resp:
**12:06**
